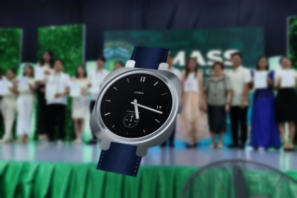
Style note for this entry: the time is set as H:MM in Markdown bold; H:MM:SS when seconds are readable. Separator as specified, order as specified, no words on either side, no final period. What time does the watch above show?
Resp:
**5:17**
